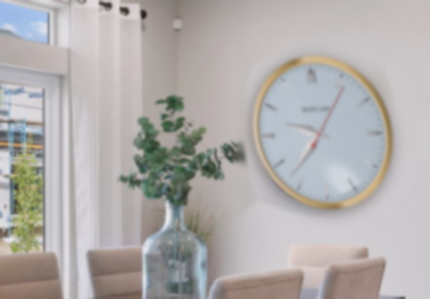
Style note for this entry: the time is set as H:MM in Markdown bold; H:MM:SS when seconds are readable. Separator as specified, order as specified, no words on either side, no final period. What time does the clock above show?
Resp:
**9:37:06**
